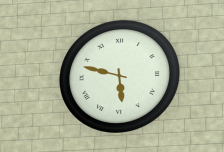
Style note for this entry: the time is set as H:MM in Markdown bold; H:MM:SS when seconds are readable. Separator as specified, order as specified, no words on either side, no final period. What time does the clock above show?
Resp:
**5:48**
